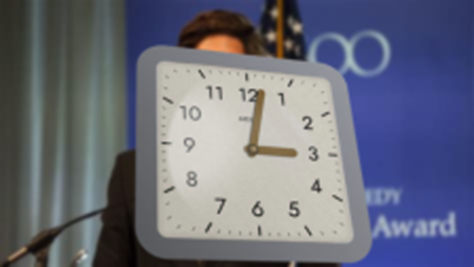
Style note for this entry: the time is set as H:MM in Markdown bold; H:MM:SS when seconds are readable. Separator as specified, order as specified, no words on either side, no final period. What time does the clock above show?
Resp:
**3:02**
